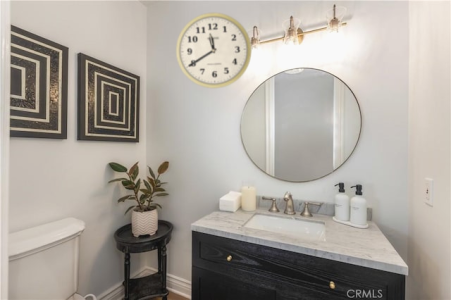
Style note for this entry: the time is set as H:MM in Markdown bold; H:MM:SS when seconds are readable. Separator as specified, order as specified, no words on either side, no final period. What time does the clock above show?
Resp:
**11:40**
